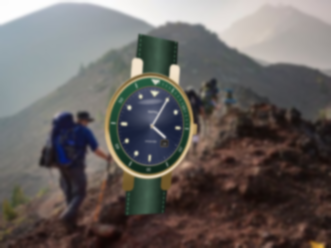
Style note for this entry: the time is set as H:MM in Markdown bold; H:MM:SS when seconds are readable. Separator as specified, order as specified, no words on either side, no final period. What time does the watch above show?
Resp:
**4:05**
